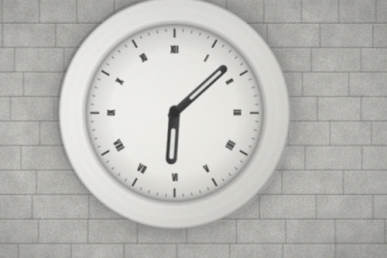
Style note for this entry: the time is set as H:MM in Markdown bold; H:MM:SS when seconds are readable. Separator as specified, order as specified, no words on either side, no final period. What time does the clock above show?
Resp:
**6:08**
